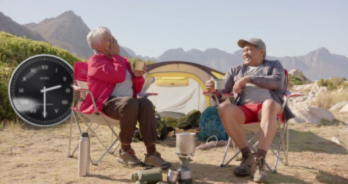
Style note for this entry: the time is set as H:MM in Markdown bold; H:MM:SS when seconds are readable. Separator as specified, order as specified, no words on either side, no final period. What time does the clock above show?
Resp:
**2:30**
